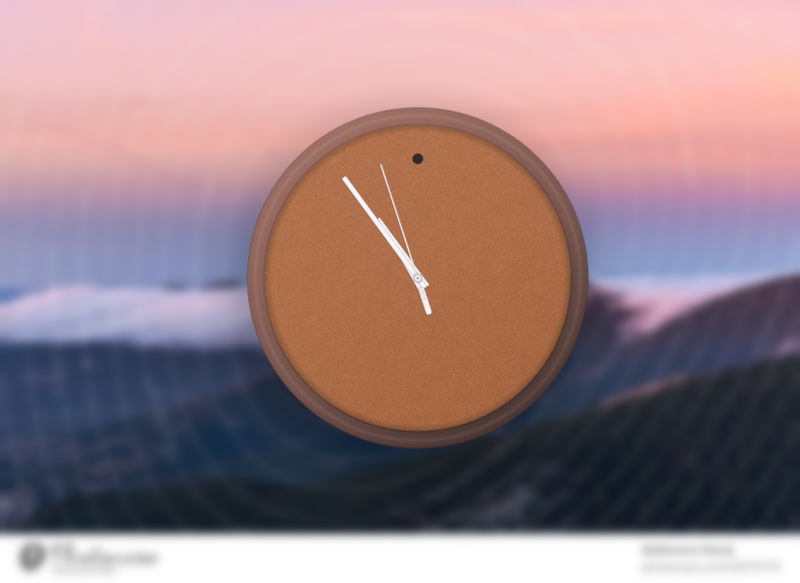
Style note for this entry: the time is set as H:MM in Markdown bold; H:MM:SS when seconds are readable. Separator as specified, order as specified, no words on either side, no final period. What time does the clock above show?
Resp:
**10:53:57**
